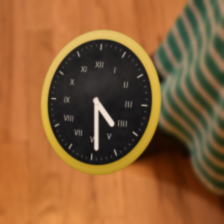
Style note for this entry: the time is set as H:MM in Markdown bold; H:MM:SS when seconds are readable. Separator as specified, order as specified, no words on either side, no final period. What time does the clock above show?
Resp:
**4:29**
